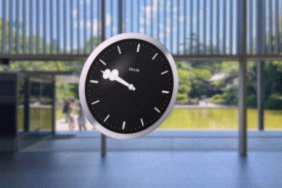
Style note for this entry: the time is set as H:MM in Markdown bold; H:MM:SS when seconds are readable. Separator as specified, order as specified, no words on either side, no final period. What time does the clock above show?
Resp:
**9:48**
